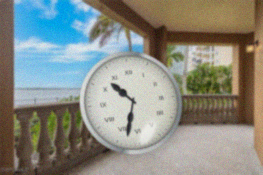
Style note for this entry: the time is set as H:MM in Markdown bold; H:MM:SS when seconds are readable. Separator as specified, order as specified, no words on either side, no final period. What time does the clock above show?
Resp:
**10:33**
